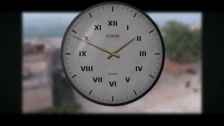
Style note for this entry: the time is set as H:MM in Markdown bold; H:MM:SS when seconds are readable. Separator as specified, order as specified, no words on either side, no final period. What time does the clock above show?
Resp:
**1:49**
